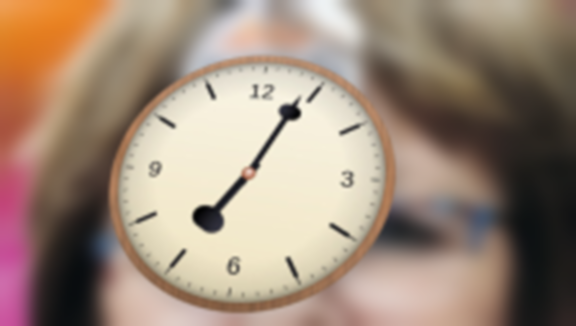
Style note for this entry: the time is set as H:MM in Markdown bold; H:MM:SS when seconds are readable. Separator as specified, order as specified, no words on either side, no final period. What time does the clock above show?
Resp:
**7:04**
